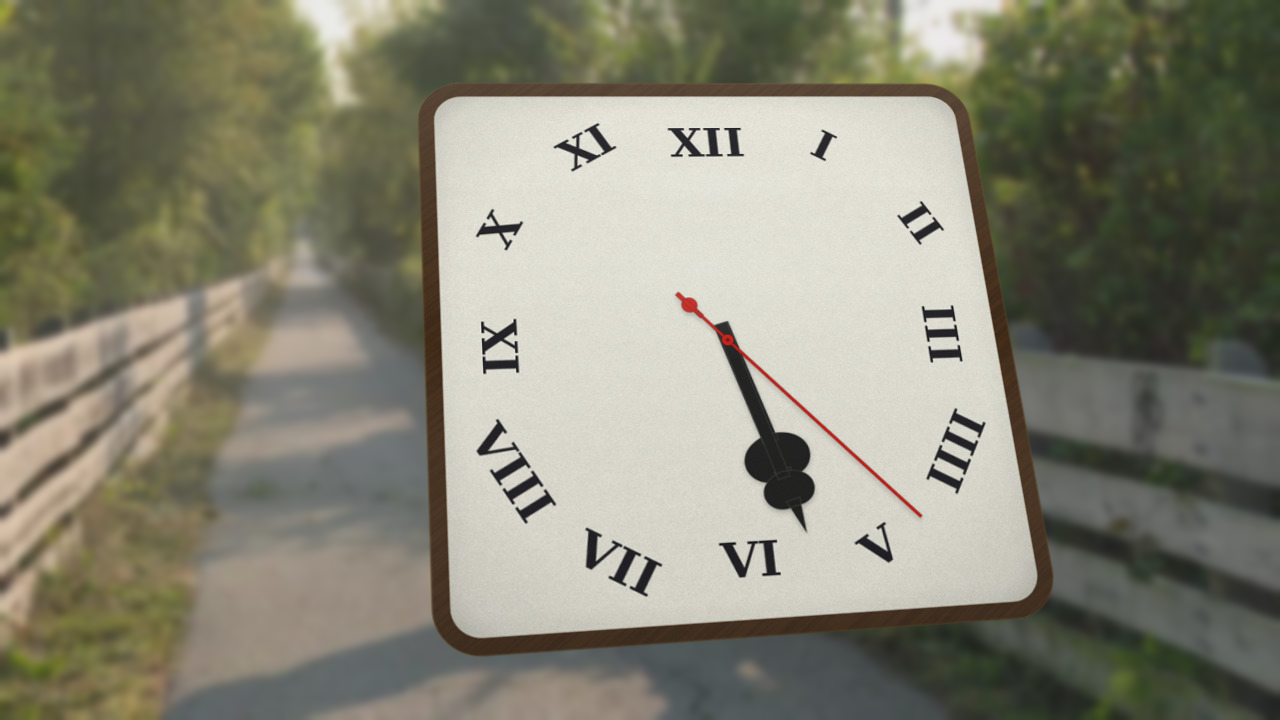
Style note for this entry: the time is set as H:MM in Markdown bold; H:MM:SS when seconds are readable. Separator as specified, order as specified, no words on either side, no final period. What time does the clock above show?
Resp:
**5:27:23**
